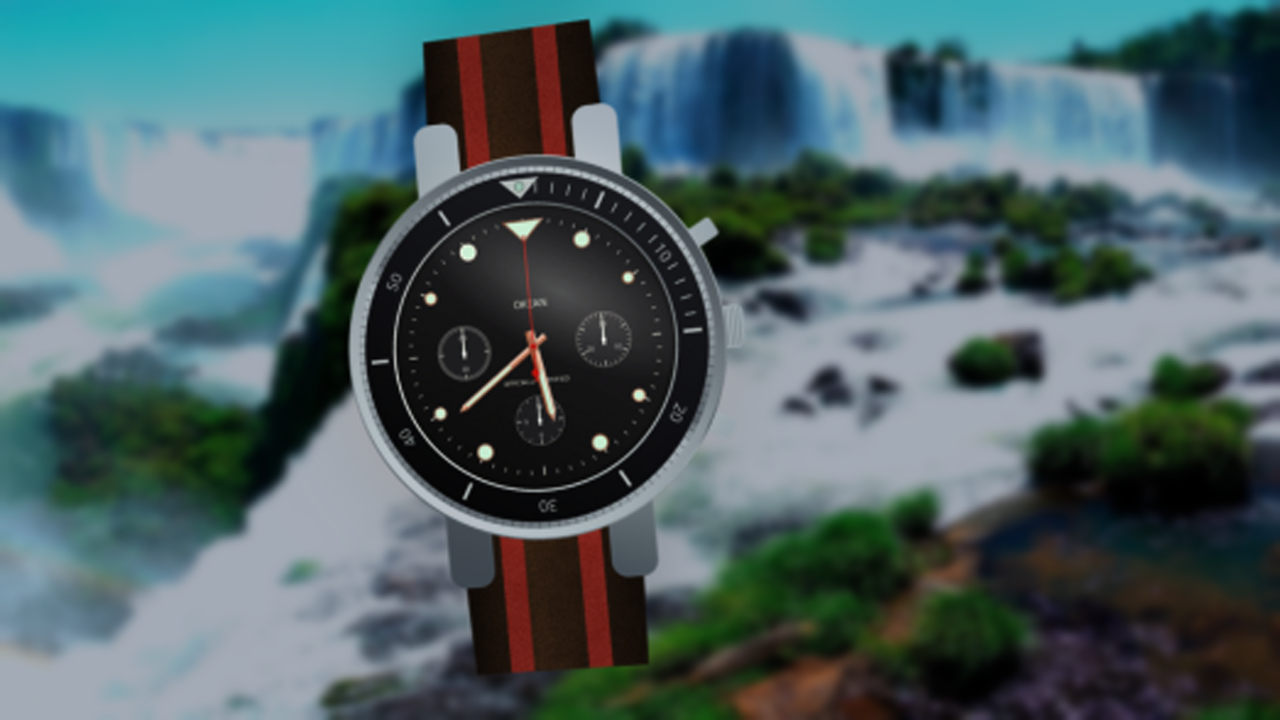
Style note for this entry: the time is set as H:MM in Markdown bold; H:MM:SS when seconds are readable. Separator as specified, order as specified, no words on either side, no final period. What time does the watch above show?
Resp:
**5:39**
